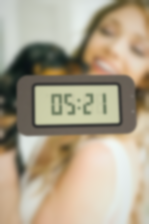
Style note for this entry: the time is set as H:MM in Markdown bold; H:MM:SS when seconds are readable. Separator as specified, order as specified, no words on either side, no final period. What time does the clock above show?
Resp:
**5:21**
